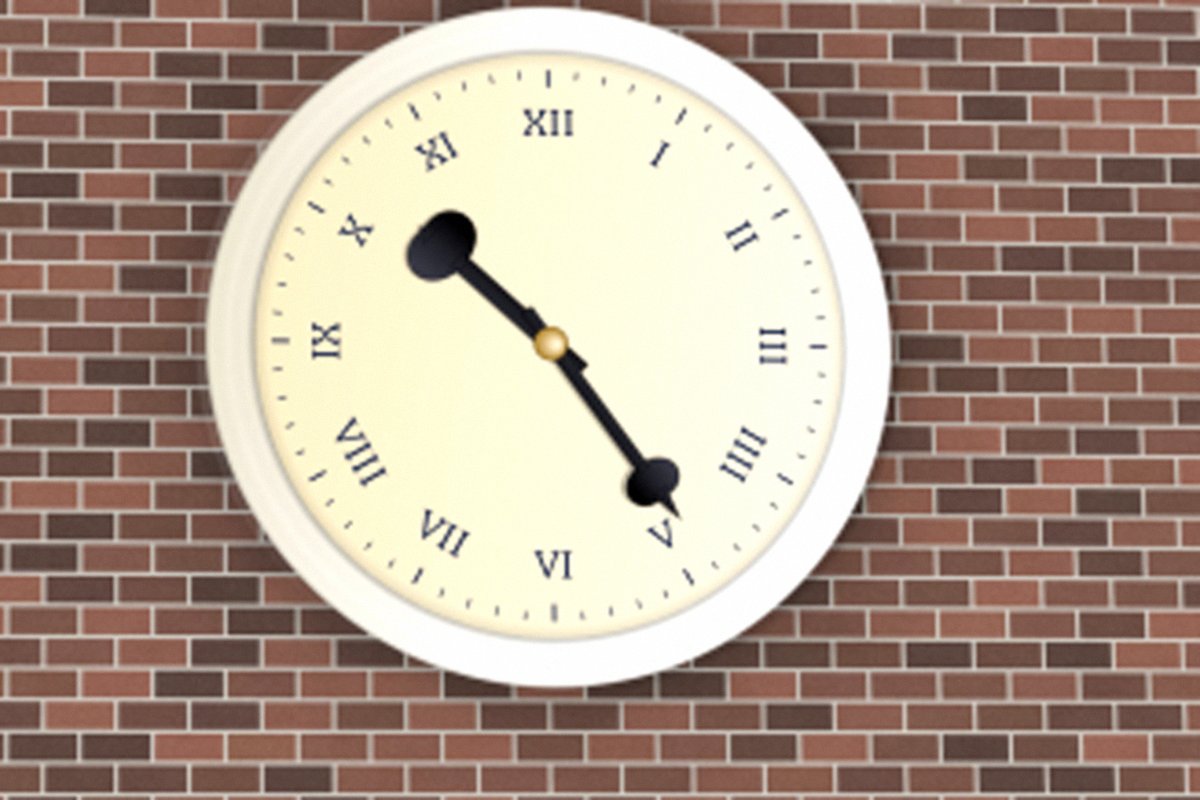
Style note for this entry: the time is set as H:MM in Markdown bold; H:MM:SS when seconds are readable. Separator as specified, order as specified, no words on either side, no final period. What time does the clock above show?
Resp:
**10:24**
